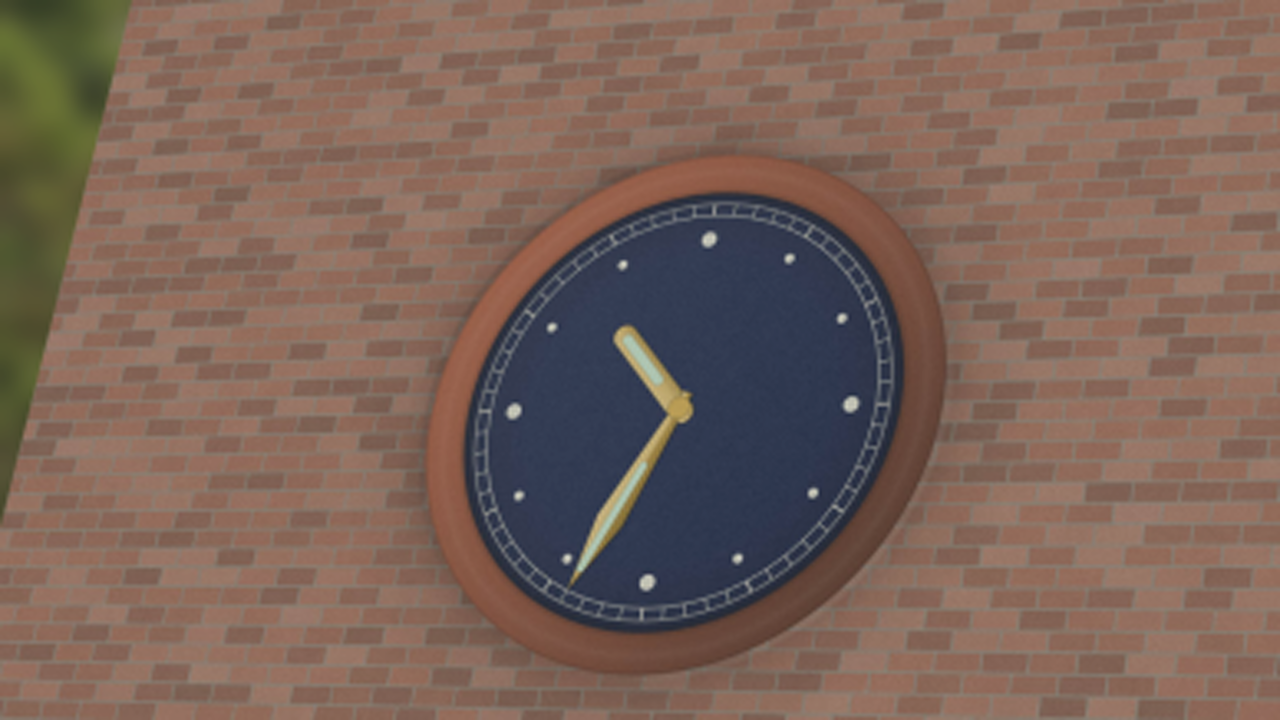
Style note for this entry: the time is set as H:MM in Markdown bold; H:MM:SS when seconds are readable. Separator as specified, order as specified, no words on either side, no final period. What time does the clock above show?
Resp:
**10:34**
